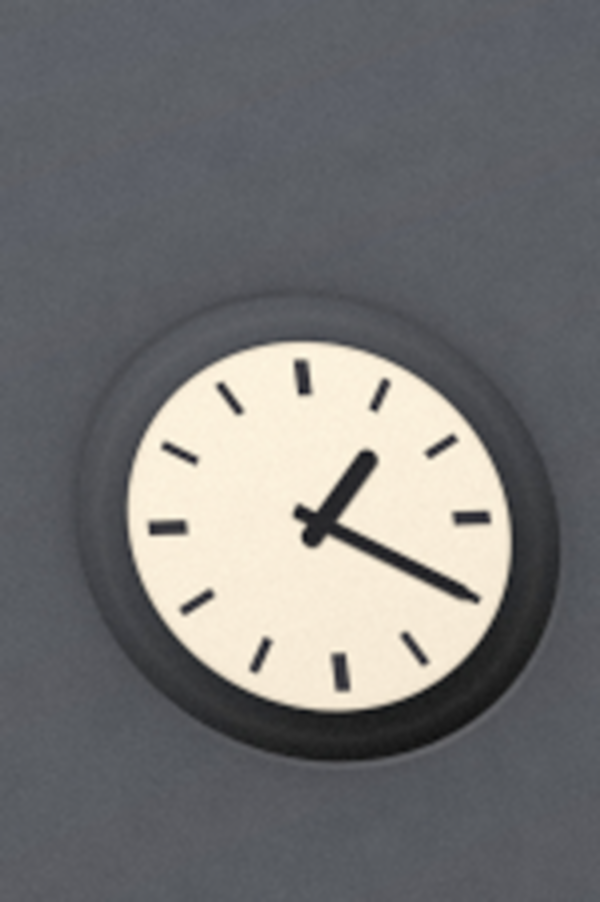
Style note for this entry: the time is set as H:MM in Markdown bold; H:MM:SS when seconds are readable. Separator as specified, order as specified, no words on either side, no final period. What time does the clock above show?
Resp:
**1:20**
